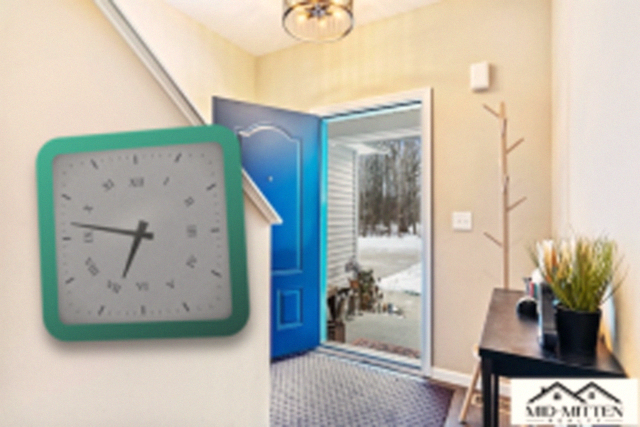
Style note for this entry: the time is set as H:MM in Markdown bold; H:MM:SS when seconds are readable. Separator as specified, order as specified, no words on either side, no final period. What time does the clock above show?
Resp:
**6:47**
